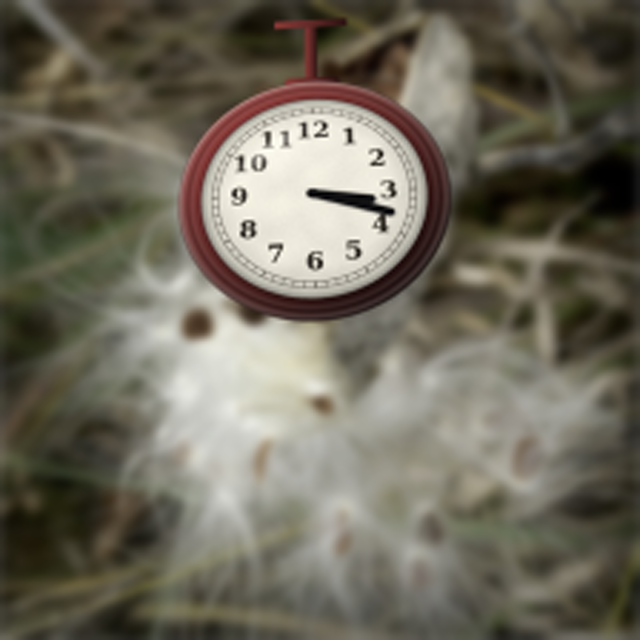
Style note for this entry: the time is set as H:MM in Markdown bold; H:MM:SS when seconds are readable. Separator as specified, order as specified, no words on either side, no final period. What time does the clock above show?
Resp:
**3:18**
